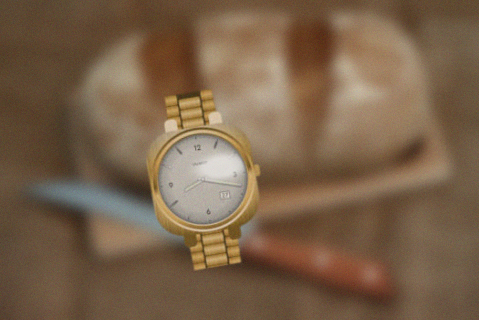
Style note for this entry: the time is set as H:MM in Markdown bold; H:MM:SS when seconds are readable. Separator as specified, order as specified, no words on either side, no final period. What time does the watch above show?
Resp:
**8:18**
